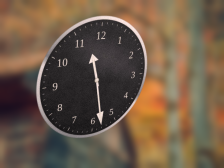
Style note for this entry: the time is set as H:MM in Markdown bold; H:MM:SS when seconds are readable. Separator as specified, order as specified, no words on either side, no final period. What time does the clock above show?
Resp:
**11:28**
